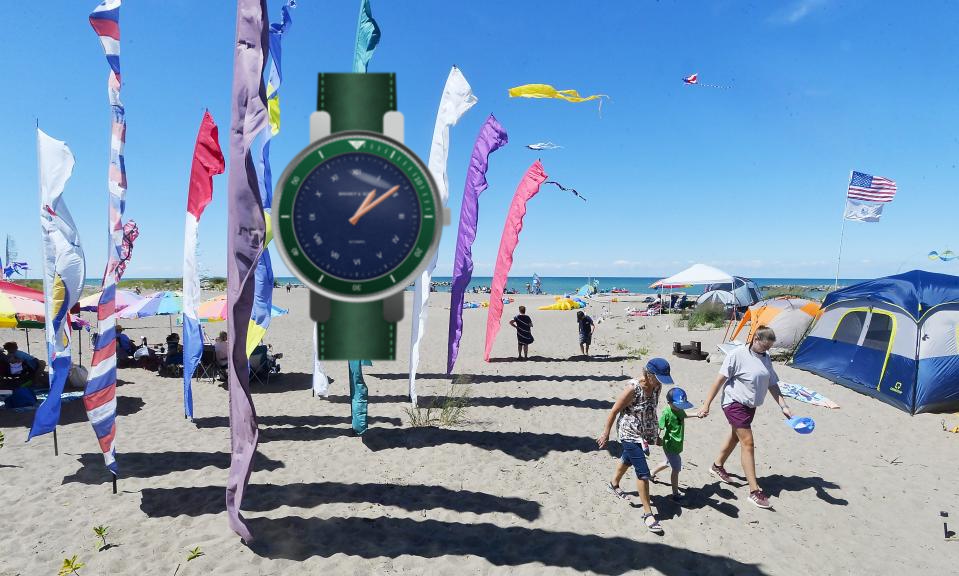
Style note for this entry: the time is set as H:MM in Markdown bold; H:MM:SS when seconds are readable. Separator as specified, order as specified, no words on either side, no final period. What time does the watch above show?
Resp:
**1:09**
